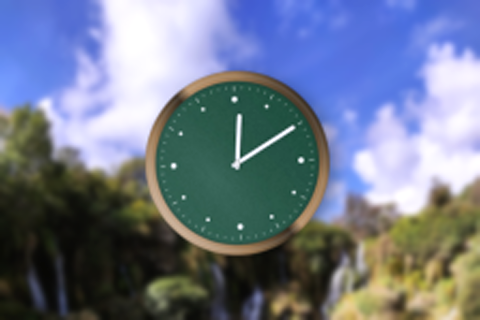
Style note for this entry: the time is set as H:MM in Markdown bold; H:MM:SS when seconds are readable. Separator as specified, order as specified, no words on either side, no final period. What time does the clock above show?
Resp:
**12:10**
